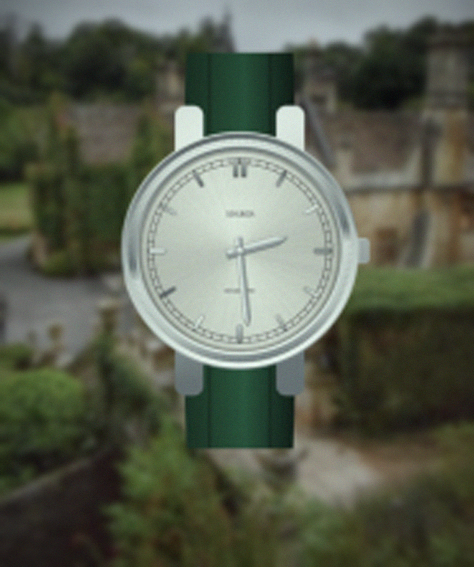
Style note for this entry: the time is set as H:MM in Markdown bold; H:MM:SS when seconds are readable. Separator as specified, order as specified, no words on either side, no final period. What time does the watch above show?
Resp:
**2:29**
